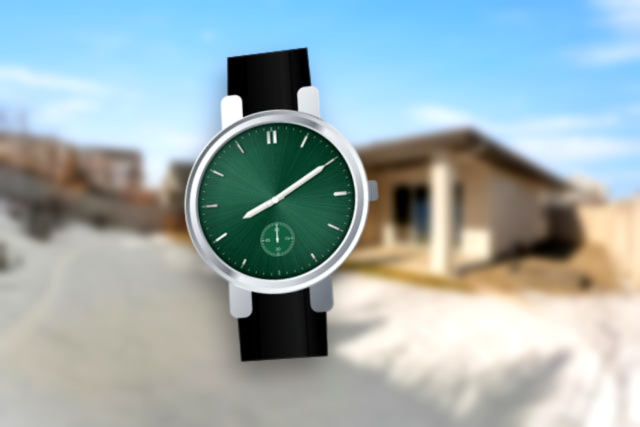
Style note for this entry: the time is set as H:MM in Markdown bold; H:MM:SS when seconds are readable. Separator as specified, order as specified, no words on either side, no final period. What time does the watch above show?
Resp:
**8:10**
